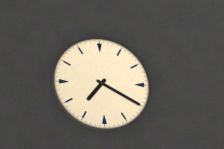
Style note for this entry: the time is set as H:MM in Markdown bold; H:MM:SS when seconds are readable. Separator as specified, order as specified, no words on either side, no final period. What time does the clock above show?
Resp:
**7:20**
